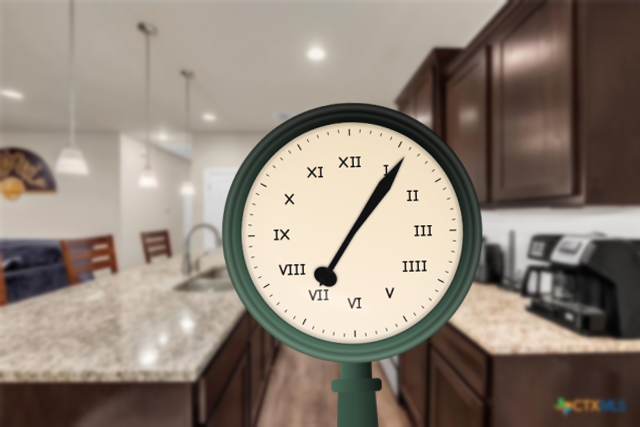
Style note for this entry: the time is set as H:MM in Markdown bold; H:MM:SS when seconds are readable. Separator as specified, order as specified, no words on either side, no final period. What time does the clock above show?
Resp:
**7:06**
